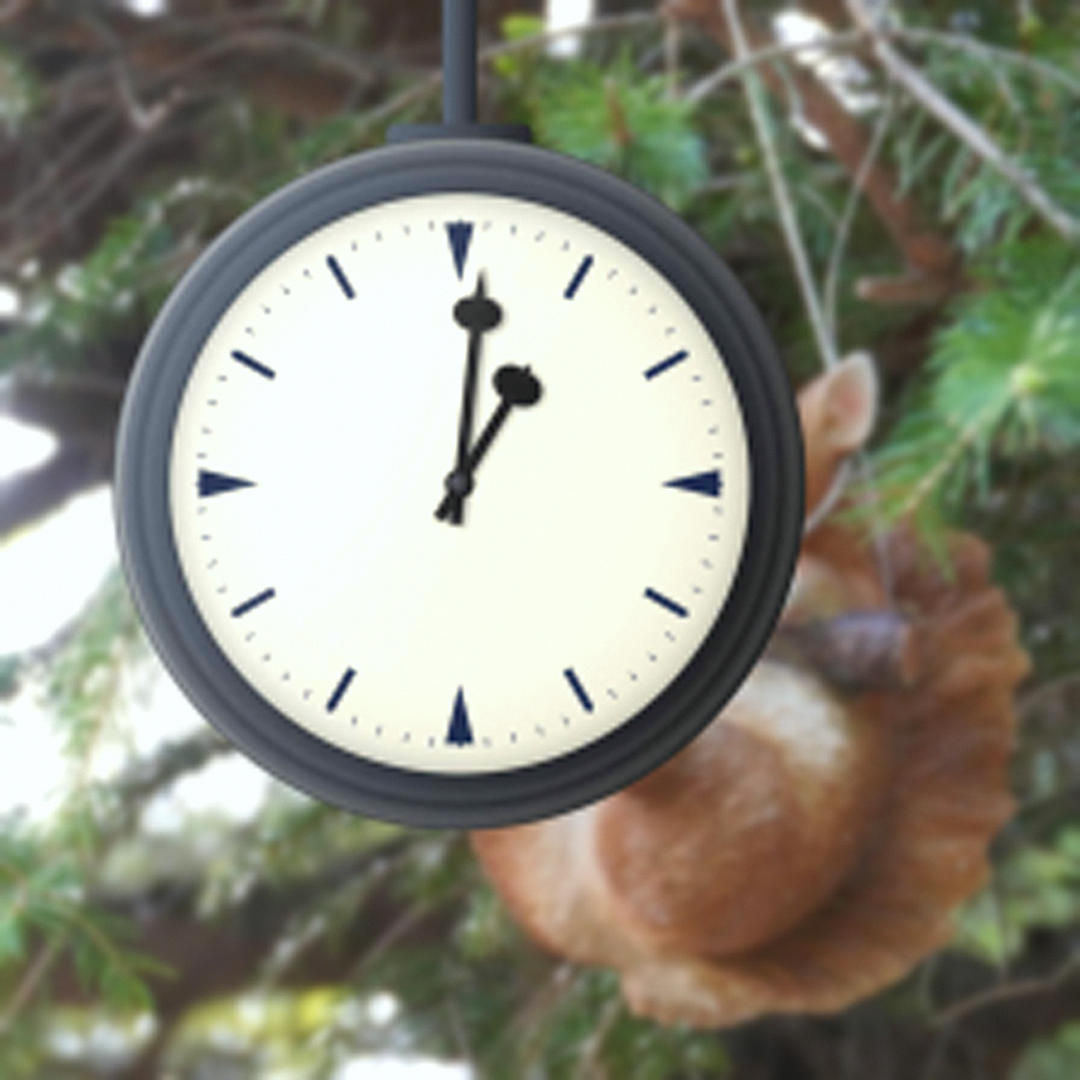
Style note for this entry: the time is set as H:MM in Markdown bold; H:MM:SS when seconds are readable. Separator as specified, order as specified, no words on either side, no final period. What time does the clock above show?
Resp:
**1:01**
